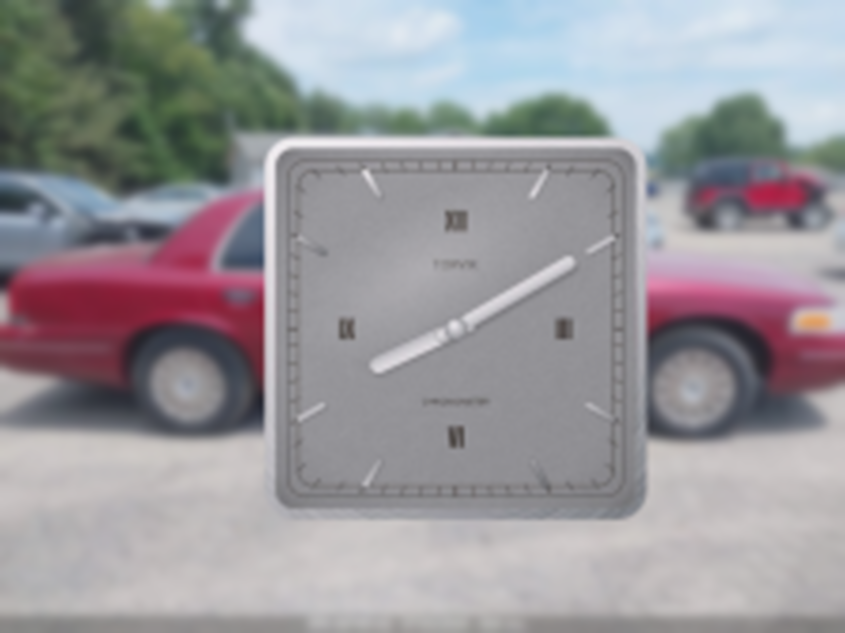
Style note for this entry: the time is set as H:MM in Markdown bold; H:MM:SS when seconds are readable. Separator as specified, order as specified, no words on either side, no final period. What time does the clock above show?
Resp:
**8:10**
